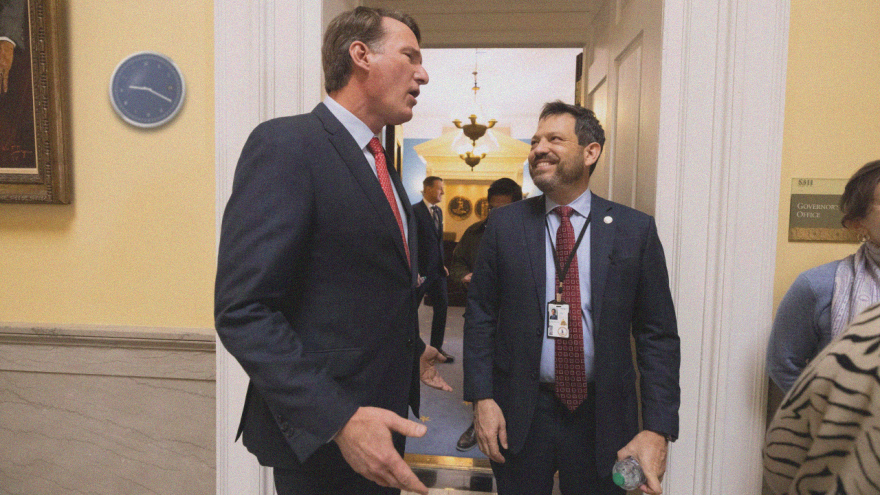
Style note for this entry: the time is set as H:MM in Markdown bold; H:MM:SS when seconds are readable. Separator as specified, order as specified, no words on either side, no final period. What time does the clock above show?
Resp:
**9:20**
